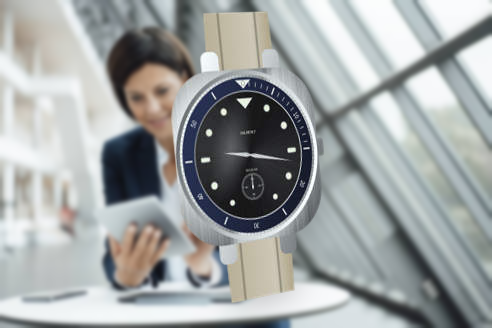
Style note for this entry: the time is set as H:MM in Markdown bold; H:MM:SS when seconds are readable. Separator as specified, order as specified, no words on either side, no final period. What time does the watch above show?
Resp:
**9:17**
